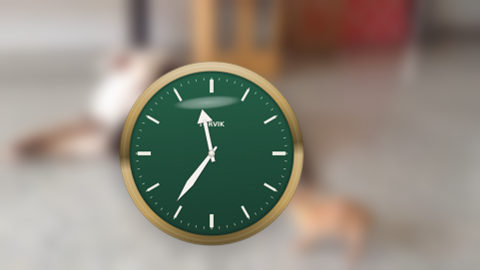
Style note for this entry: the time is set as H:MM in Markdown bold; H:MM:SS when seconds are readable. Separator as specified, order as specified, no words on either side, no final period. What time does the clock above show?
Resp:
**11:36**
